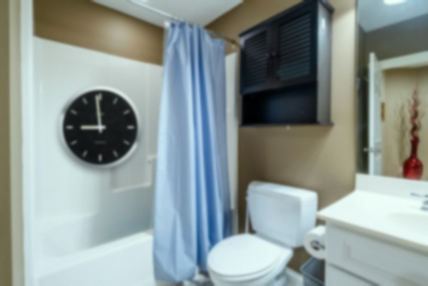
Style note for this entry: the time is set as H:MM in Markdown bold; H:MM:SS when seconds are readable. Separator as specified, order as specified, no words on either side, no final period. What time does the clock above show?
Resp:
**8:59**
